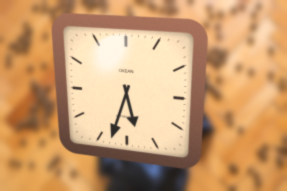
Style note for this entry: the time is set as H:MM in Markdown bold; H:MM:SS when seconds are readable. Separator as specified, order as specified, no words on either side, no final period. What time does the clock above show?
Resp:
**5:33**
